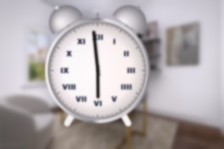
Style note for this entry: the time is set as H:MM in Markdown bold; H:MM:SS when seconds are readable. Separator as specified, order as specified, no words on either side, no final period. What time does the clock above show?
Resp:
**5:59**
